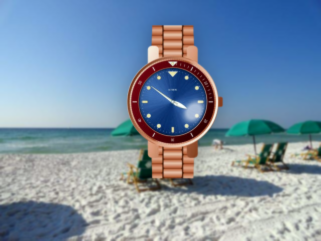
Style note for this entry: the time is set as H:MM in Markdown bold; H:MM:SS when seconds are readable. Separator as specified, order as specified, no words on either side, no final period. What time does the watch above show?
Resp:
**3:51**
